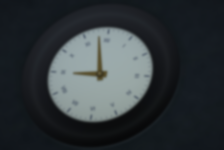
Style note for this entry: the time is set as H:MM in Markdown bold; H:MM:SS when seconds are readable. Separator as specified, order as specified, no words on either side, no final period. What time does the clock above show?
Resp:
**8:58**
